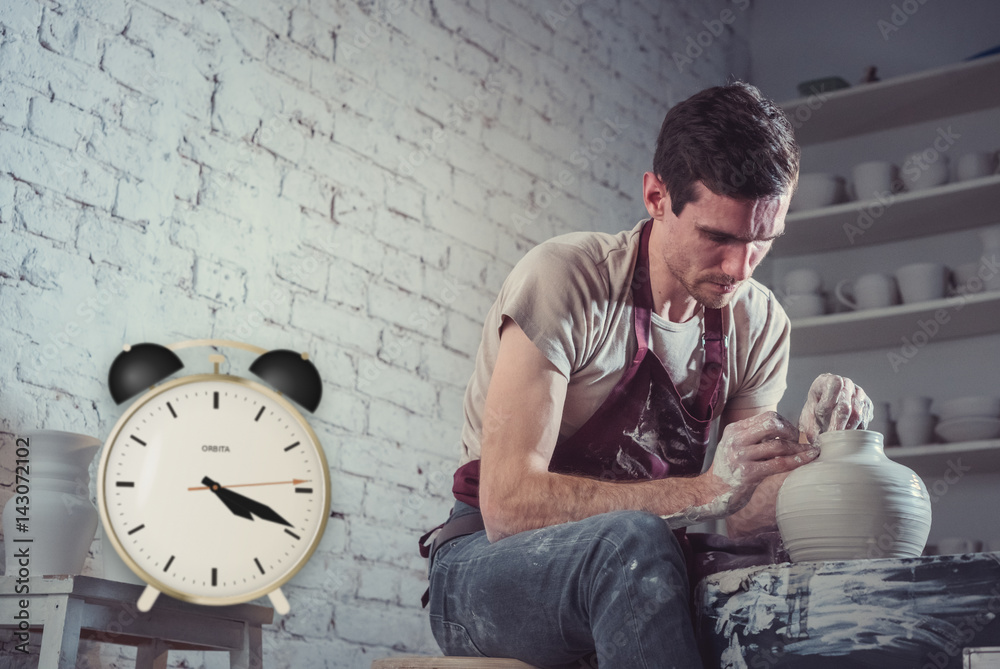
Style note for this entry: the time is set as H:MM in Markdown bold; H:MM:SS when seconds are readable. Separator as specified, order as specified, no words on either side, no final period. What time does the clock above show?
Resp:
**4:19:14**
